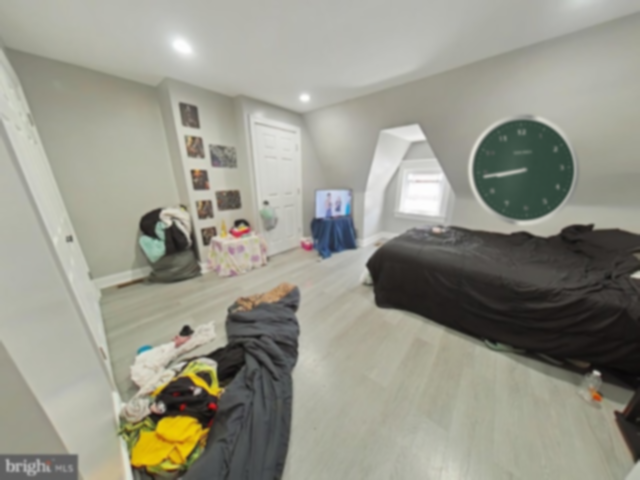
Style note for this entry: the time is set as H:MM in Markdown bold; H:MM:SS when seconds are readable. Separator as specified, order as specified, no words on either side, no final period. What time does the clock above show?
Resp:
**8:44**
